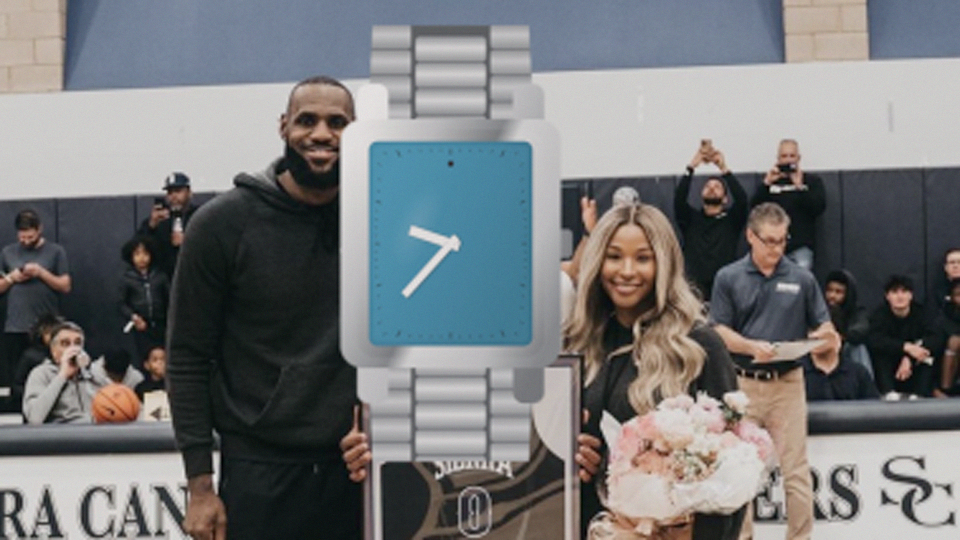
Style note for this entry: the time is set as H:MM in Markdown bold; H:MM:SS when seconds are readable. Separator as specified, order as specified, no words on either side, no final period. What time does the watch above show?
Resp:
**9:37**
